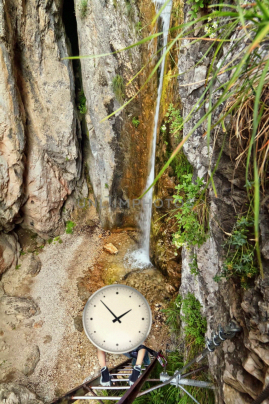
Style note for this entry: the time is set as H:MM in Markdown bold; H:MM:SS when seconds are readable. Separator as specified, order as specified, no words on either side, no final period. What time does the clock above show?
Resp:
**1:53**
